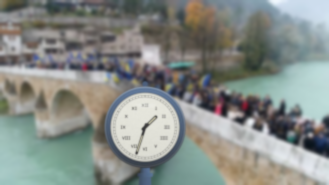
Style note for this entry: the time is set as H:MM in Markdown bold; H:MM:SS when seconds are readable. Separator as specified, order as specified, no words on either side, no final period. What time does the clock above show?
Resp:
**1:33**
